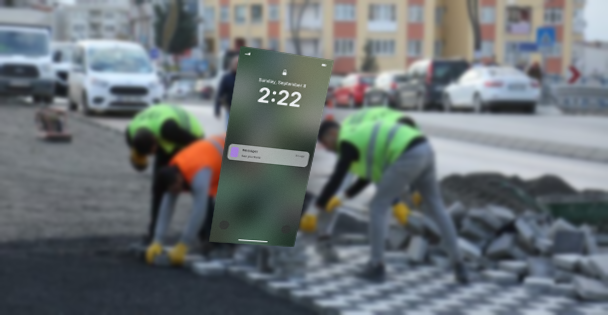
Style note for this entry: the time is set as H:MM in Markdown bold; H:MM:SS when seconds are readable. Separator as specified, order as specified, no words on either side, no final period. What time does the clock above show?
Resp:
**2:22**
